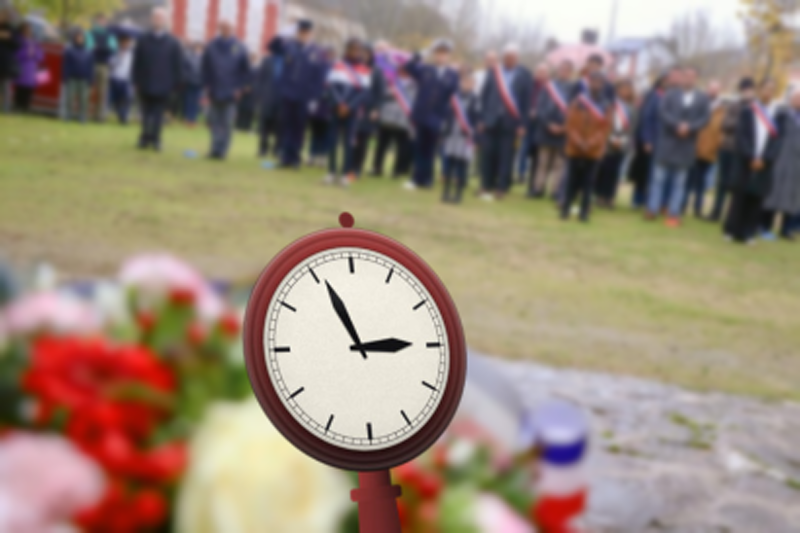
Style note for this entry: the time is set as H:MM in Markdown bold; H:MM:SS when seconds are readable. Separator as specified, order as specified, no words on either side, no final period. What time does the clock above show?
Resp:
**2:56**
